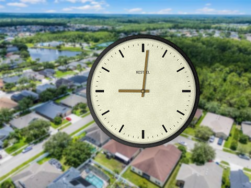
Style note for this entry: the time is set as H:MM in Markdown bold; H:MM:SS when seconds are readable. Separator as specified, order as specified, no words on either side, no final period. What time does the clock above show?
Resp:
**9:01**
